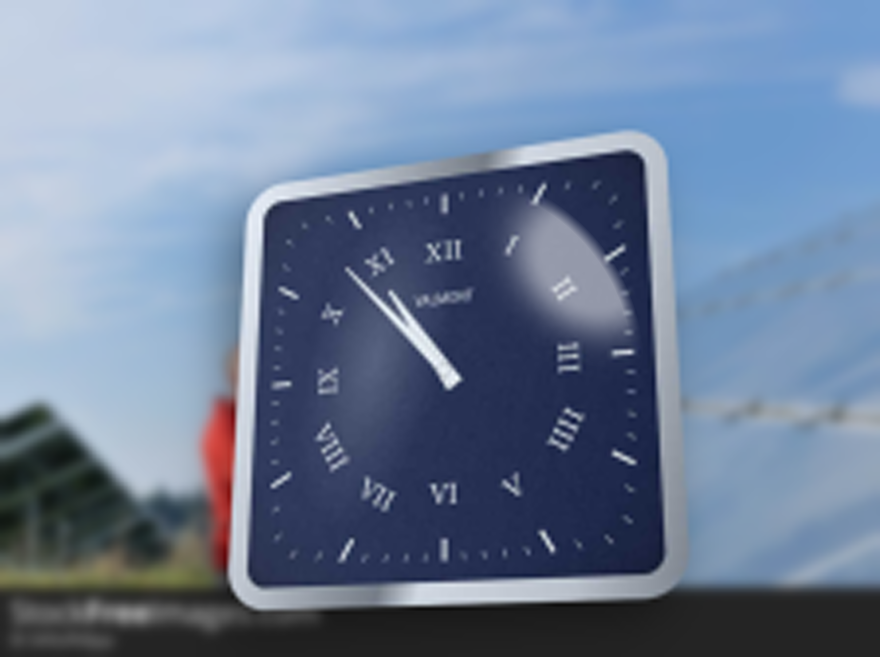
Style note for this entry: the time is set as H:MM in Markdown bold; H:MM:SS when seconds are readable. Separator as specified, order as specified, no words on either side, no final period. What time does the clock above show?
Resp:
**10:53**
